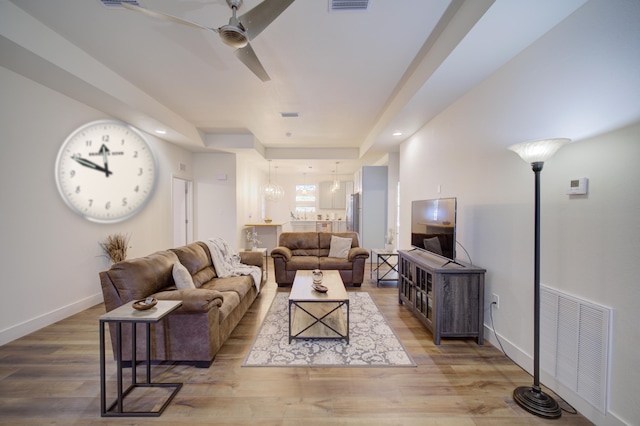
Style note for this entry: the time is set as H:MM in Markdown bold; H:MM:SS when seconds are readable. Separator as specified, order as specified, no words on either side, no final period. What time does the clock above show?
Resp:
**11:49**
